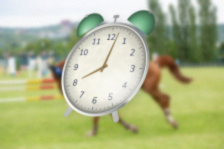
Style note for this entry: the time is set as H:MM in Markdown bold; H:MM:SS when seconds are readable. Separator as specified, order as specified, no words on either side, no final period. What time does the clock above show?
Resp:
**8:02**
